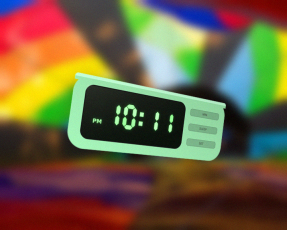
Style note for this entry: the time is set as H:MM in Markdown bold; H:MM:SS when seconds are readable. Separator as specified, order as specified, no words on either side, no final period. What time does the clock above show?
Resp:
**10:11**
